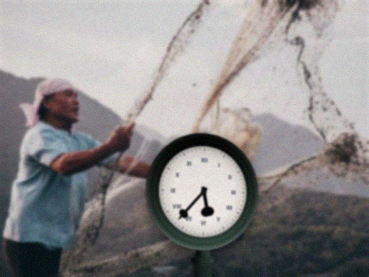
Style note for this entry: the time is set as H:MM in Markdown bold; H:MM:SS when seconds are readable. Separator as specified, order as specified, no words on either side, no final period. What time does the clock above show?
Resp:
**5:37**
